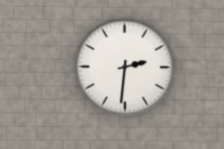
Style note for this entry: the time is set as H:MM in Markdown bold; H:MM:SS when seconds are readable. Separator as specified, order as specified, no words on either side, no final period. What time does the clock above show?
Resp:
**2:31**
